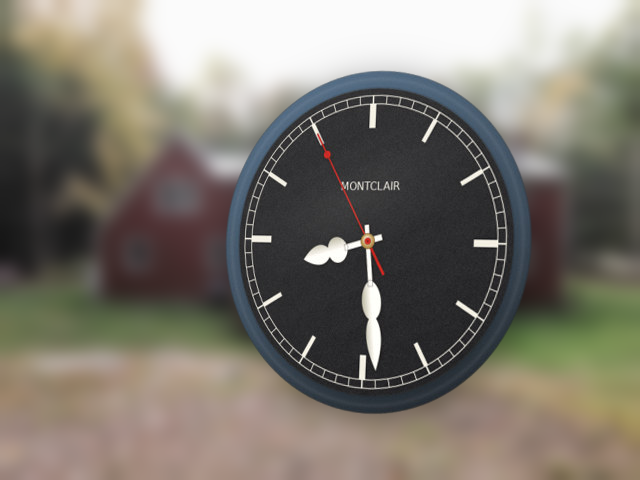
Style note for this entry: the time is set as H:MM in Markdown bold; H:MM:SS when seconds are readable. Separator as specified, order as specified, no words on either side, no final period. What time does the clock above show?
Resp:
**8:28:55**
